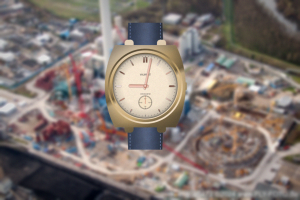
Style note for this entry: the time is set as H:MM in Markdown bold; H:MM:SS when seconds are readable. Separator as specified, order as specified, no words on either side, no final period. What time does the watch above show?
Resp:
**9:02**
